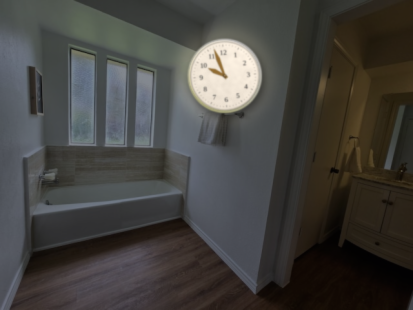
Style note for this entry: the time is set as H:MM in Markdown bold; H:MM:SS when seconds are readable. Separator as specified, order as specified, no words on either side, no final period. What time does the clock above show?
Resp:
**9:57**
